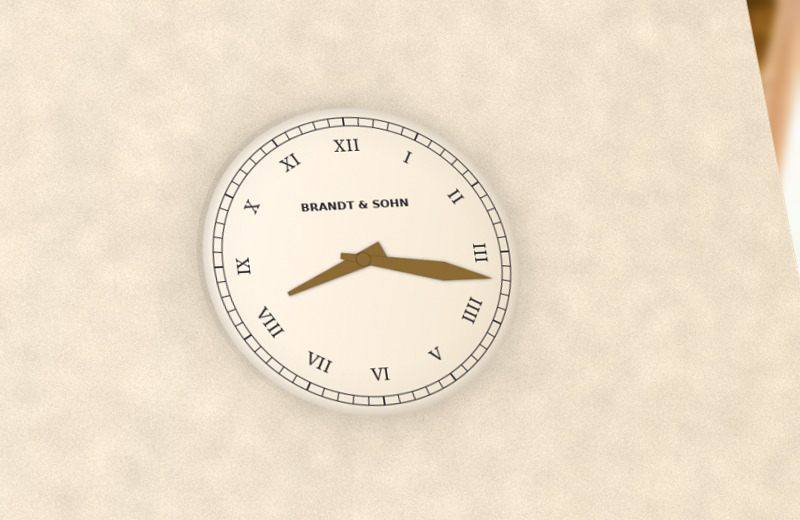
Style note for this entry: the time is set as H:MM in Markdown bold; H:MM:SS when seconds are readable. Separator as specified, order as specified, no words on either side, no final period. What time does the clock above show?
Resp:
**8:17**
